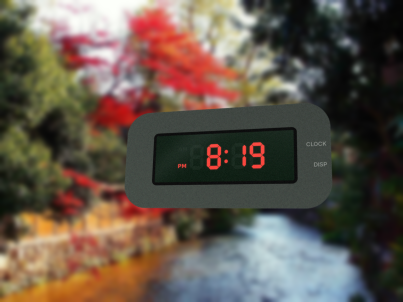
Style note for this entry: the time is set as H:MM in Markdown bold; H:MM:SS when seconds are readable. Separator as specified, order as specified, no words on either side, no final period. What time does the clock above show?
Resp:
**8:19**
